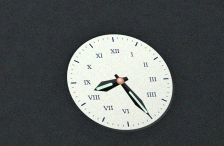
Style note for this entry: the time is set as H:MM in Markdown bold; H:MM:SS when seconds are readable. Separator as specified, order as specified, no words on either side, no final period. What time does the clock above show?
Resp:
**8:25**
